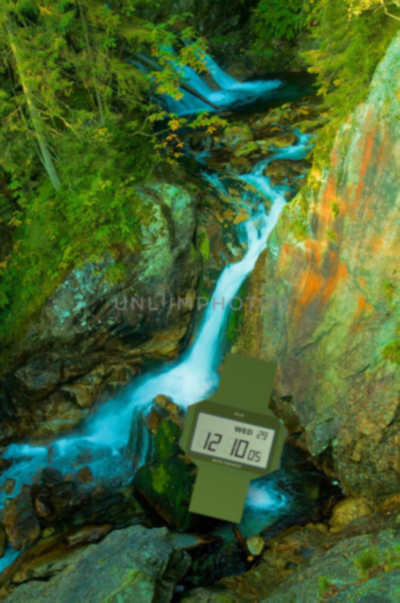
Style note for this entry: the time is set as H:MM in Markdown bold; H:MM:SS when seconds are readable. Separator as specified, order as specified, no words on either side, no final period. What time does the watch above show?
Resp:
**12:10**
